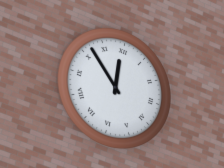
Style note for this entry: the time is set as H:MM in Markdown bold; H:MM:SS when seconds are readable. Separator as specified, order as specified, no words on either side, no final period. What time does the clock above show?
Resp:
**11:52**
